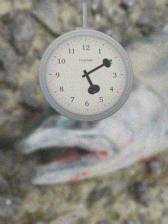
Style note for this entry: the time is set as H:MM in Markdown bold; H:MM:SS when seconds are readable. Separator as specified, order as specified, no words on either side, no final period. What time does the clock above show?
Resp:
**5:10**
